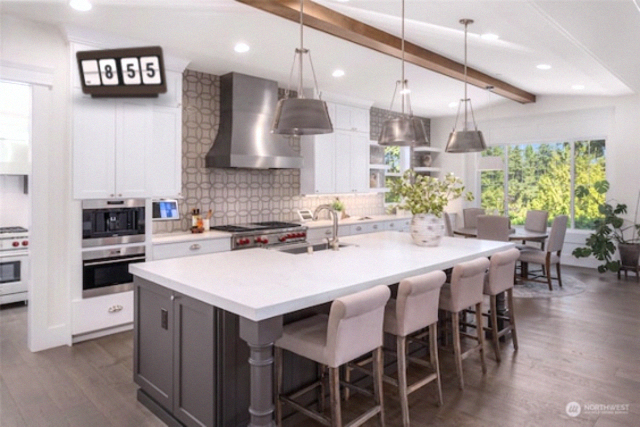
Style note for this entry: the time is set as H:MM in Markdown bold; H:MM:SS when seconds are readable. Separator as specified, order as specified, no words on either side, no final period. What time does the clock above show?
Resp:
**8:55**
